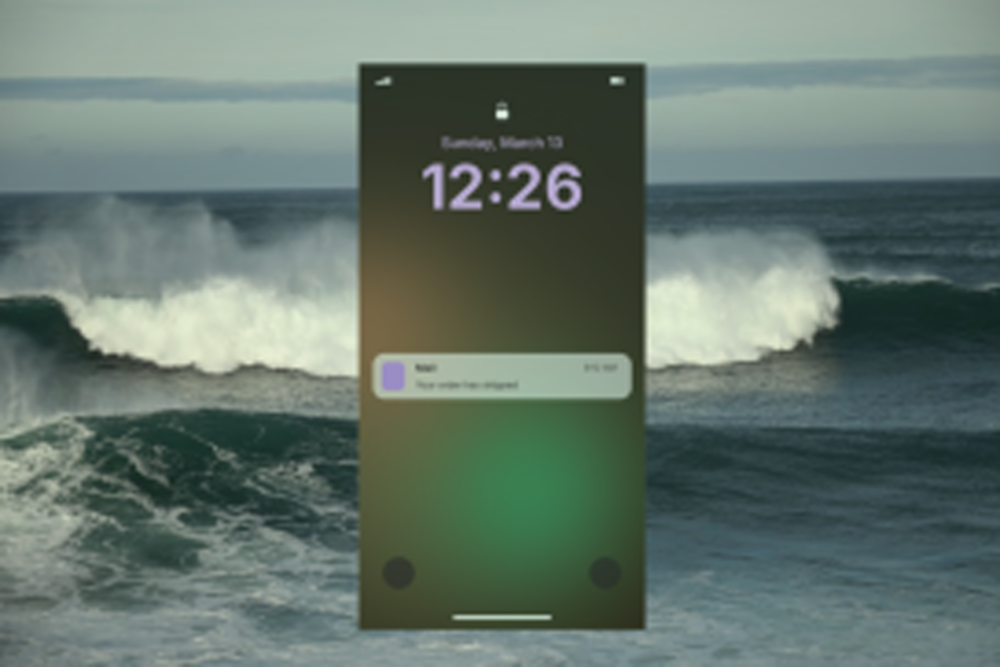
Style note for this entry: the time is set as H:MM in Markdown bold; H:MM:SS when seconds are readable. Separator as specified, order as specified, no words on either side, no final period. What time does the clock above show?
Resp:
**12:26**
